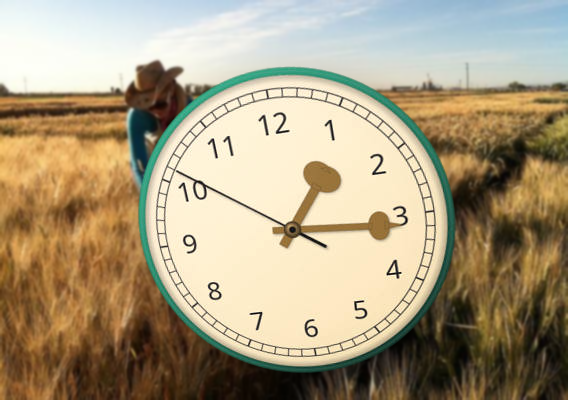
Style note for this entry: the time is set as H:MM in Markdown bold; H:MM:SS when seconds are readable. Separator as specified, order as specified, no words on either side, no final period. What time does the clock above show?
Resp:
**1:15:51**
